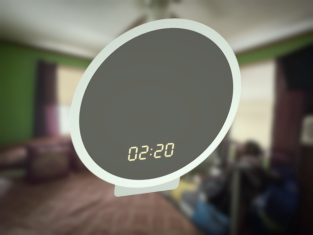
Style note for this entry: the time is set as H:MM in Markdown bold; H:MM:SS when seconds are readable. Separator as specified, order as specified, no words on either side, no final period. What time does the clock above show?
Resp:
**2:20**
